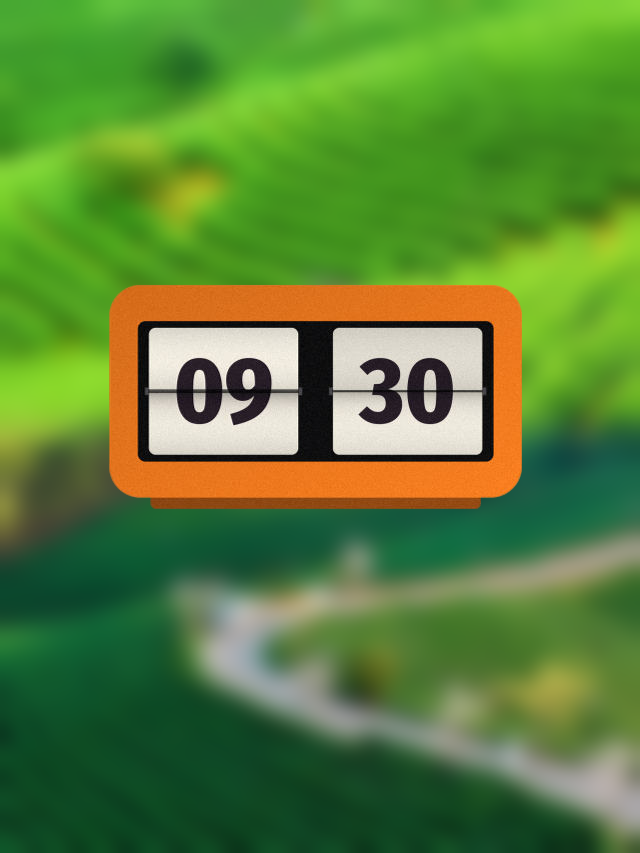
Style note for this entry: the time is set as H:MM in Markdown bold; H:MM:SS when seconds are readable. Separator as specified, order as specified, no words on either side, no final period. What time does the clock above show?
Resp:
**9:30**
